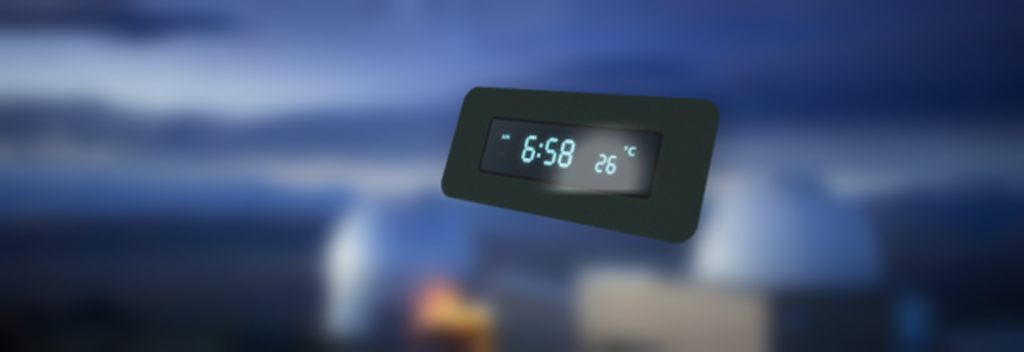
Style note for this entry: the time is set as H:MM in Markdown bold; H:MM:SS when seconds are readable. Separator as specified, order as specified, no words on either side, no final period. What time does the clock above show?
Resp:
**6:58**
